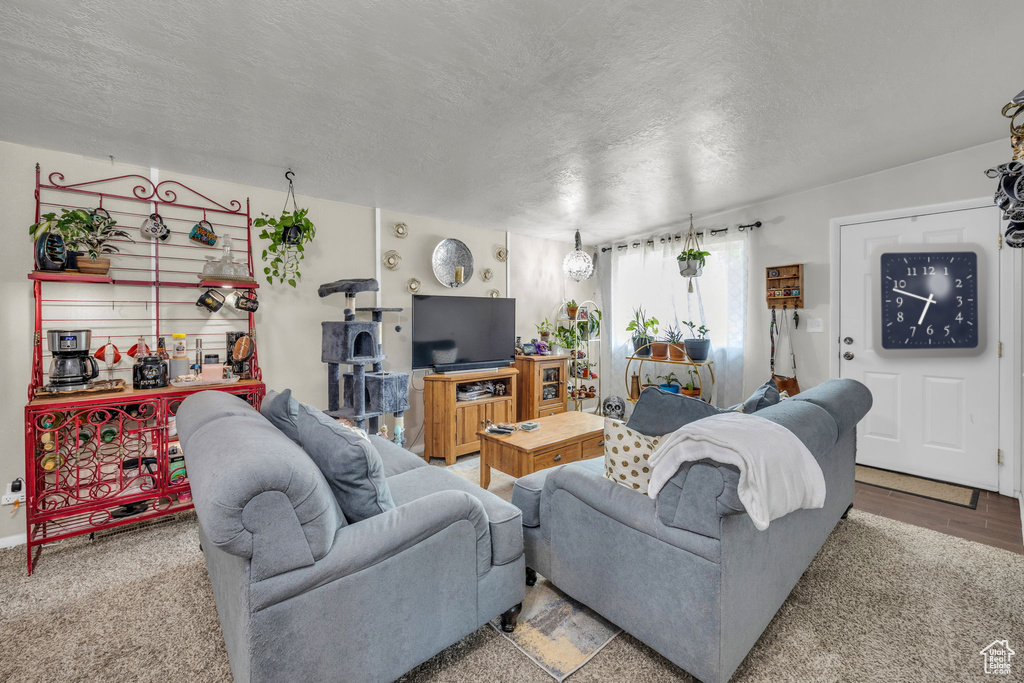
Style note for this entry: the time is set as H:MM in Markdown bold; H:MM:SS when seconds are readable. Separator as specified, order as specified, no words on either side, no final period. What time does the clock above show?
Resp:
**6:48**
